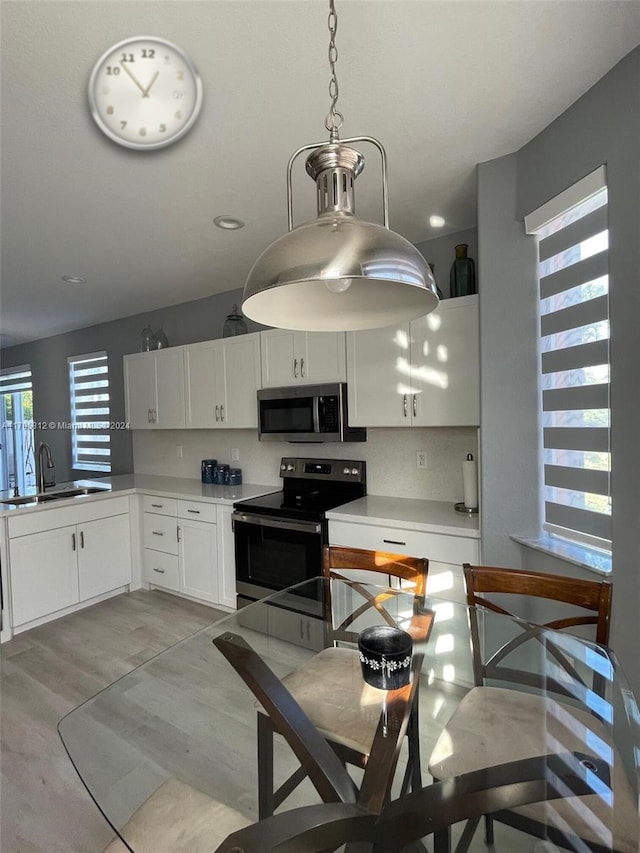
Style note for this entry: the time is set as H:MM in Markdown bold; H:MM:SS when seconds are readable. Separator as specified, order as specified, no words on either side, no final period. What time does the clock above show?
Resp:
**12:53**
